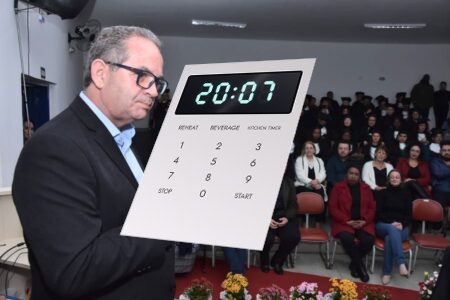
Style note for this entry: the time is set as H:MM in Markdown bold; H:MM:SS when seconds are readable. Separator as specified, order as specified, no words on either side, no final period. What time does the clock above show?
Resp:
**20:07**
